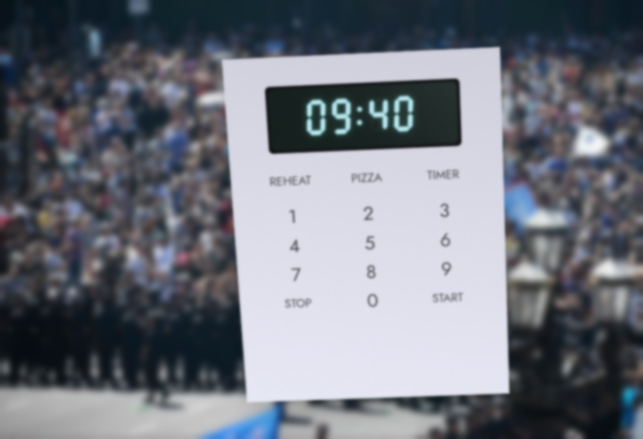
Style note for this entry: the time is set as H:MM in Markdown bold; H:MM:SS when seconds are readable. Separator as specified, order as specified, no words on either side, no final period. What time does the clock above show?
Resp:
**9:40**
